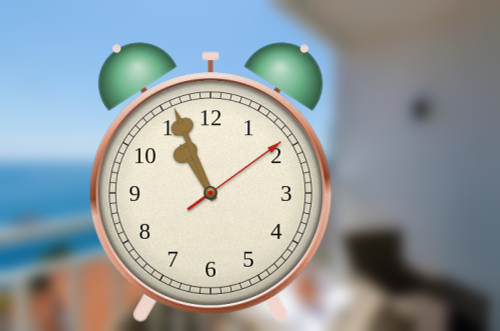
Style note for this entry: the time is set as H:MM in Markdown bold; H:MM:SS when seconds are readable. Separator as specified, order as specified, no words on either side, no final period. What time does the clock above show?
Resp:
**10:56:09**
